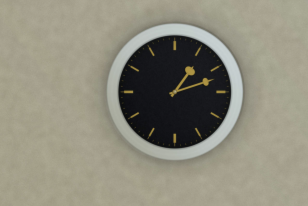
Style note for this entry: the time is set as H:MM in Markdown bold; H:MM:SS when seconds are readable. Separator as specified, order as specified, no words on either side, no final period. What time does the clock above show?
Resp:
**1:12**
